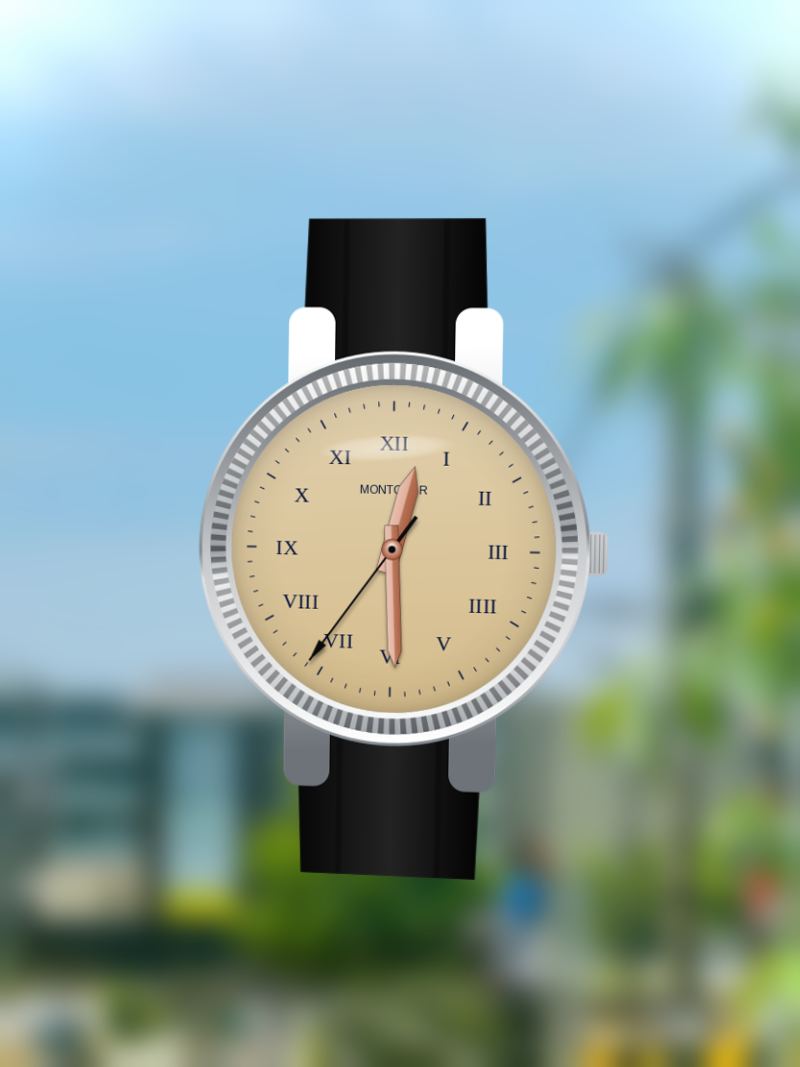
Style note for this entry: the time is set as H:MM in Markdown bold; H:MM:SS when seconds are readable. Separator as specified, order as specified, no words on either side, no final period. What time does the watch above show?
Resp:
**12:29:36**
